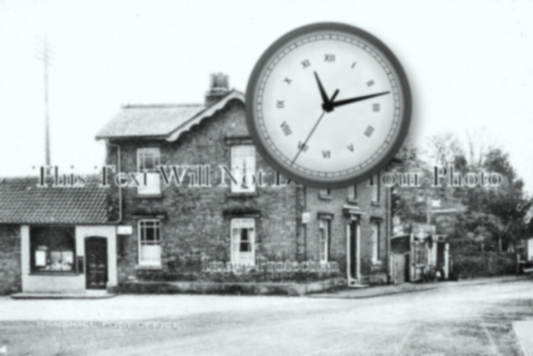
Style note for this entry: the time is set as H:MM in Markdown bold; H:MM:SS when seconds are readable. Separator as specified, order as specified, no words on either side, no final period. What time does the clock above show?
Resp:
**11:12:35**
